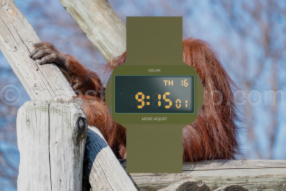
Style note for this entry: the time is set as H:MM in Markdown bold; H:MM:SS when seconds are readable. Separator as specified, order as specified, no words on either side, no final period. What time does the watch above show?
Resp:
**9:15:01**
